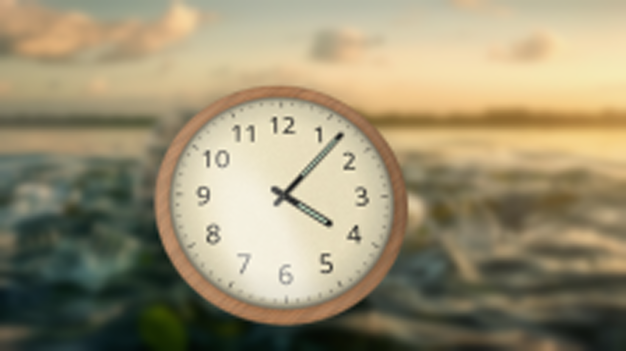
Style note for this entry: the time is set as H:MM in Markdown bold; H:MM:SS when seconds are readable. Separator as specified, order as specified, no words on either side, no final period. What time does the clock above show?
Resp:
**4:07**
